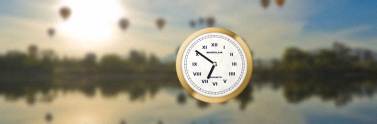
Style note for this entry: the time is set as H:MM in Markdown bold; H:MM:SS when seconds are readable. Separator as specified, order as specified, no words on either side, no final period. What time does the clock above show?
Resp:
**6:51**
